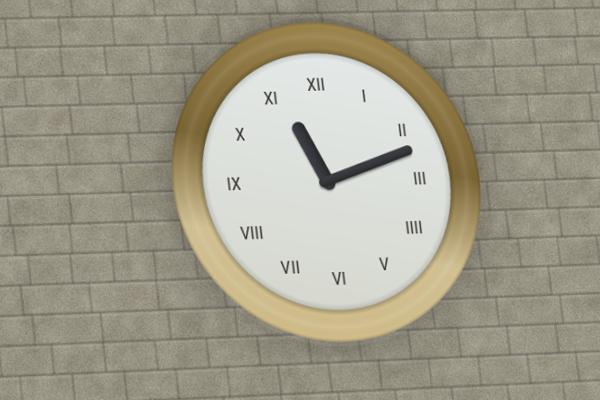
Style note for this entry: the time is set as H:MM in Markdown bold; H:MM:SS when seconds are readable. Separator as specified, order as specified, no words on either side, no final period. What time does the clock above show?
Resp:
**11:12**
